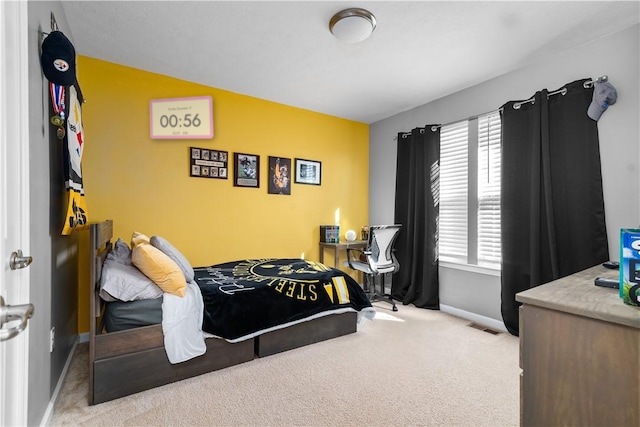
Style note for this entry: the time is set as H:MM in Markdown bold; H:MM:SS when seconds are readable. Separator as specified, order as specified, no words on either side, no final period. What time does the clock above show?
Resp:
**0:56**
